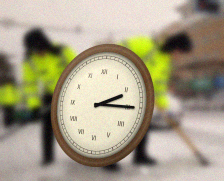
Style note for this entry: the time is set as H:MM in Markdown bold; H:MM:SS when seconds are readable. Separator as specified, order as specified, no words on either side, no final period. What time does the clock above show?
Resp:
**2:15**
